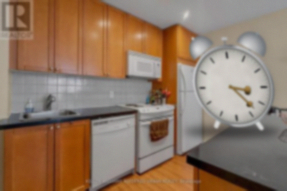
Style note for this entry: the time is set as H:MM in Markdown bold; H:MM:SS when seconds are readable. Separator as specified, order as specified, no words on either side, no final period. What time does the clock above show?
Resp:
**3:23**
